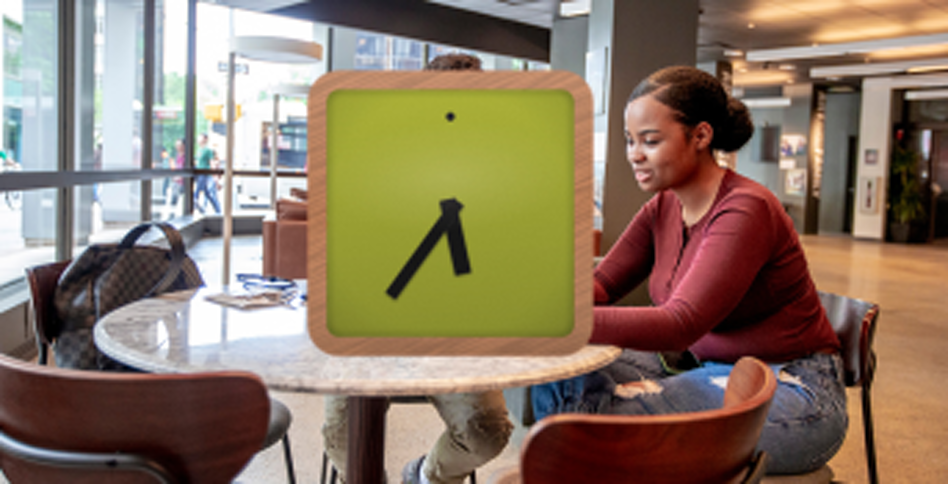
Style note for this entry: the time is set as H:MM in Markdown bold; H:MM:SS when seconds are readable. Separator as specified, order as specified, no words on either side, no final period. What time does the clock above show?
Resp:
**5:36**
